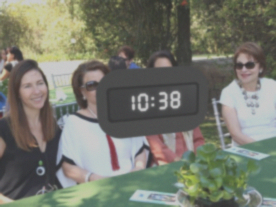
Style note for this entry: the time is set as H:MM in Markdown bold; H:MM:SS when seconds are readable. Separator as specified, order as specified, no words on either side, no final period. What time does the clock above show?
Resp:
**10:38**
